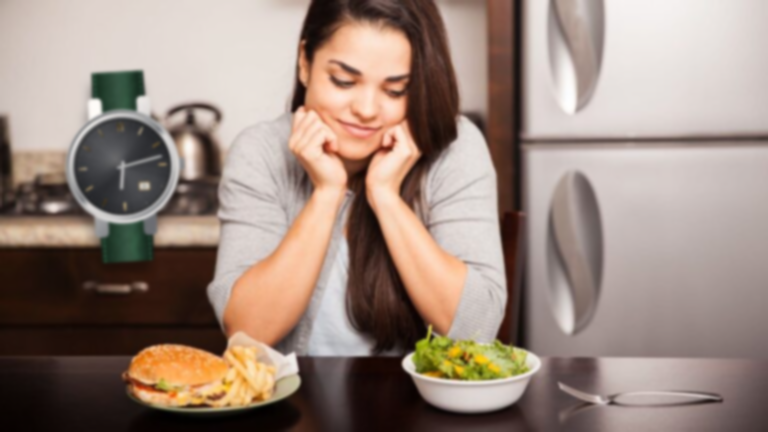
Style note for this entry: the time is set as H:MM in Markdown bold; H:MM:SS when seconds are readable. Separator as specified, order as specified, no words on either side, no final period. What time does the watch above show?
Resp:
**6:13**
